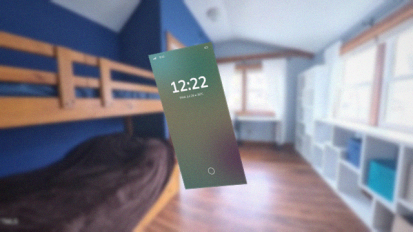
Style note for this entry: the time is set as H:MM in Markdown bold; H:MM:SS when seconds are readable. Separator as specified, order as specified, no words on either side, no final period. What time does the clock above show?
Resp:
**12:22**
